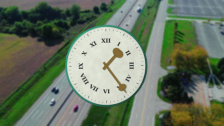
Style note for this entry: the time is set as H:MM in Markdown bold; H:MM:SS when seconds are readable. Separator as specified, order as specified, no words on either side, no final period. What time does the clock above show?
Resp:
**1:24**
